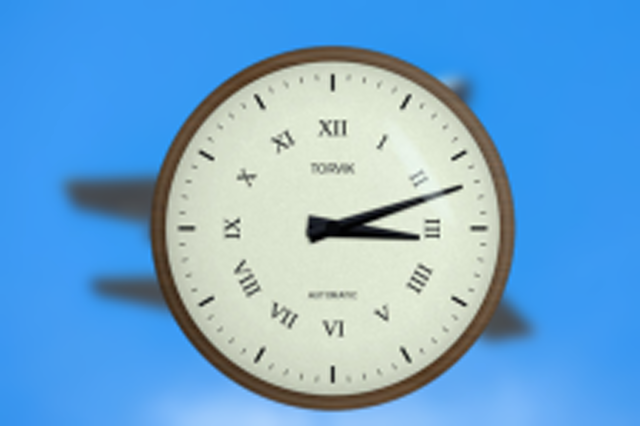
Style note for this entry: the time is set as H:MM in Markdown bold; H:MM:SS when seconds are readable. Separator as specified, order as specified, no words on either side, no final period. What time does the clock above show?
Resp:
**3:12**
